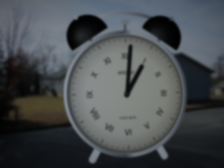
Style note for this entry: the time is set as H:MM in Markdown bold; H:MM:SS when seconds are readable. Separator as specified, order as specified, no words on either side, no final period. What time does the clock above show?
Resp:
**1:01**
